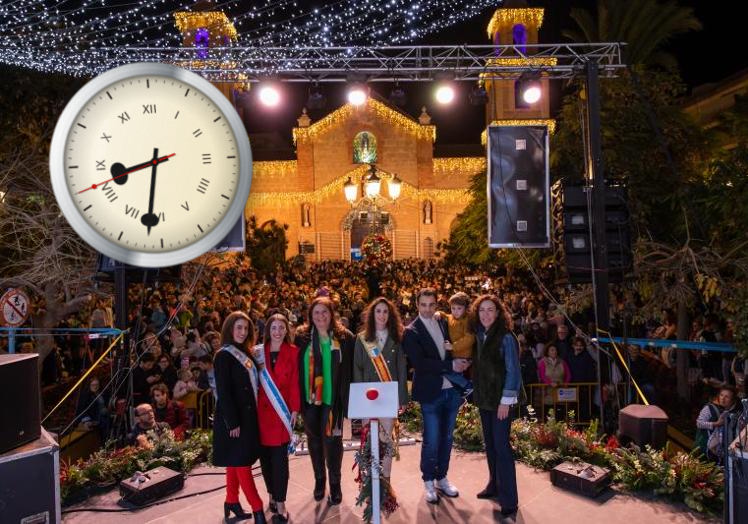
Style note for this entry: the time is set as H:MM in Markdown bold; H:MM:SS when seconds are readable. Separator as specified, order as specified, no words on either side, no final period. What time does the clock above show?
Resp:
**8:31:42**
